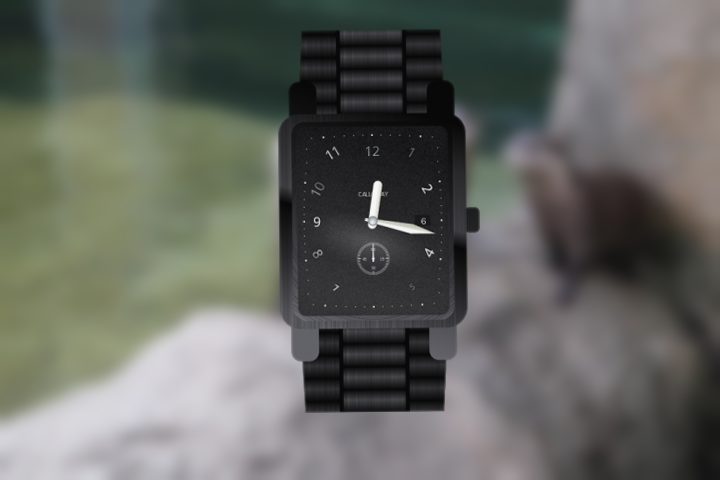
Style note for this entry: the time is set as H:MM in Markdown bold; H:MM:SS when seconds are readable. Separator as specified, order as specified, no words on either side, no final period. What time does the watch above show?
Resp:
**12:17**
